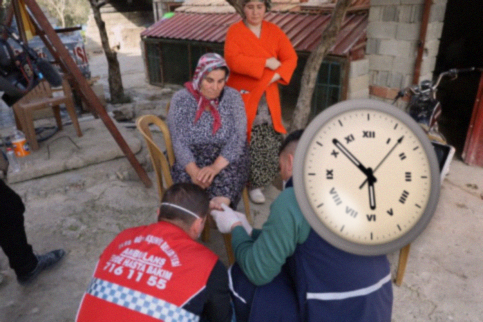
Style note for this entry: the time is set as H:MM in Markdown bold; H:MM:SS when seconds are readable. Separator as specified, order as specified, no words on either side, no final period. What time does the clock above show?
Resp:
**5:52:07**
